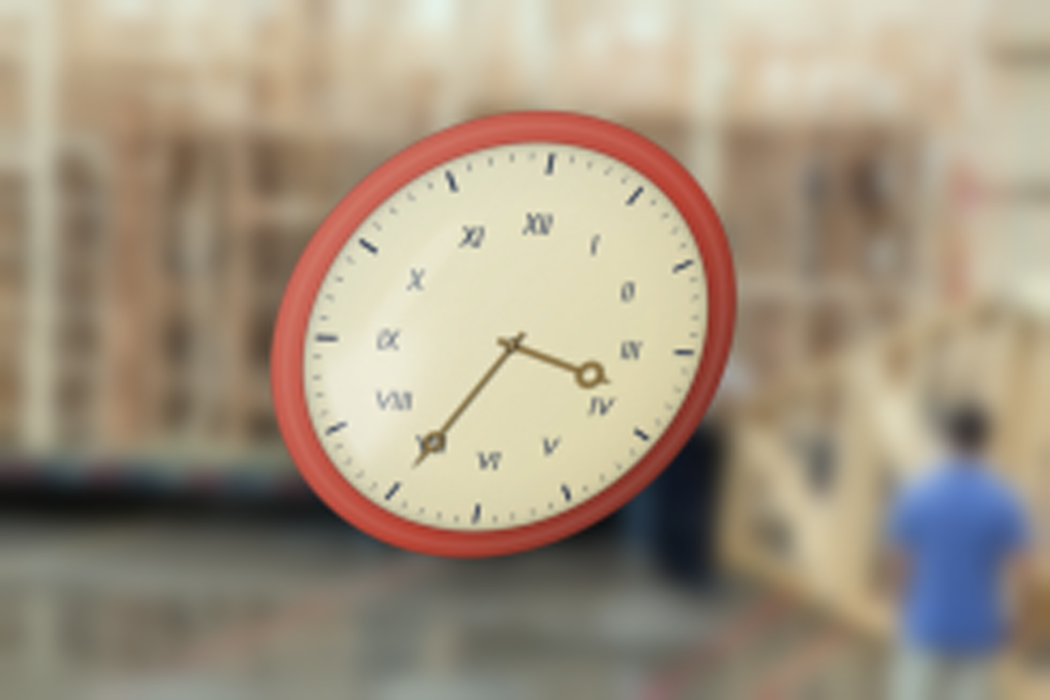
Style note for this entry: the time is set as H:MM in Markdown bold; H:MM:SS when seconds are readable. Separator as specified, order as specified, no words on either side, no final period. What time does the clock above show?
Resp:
**3:35**
